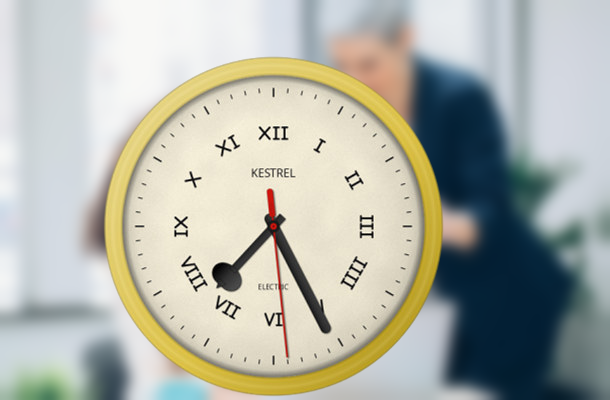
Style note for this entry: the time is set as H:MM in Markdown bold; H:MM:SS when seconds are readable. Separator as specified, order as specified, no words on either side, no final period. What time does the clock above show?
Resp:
**7:25:29**
